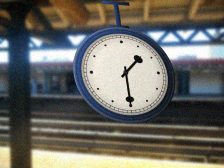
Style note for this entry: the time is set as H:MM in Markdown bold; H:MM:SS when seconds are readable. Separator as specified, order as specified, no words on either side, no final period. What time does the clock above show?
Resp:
**1:30**
